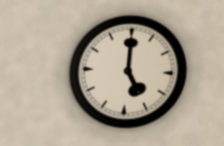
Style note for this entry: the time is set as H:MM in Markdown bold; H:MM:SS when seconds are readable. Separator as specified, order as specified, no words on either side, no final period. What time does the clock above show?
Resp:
**5:00**
